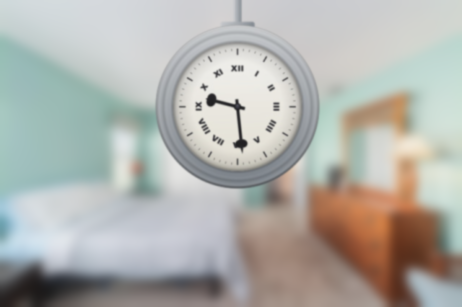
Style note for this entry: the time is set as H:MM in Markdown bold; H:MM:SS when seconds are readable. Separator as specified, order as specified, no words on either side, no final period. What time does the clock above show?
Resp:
**9:29**
